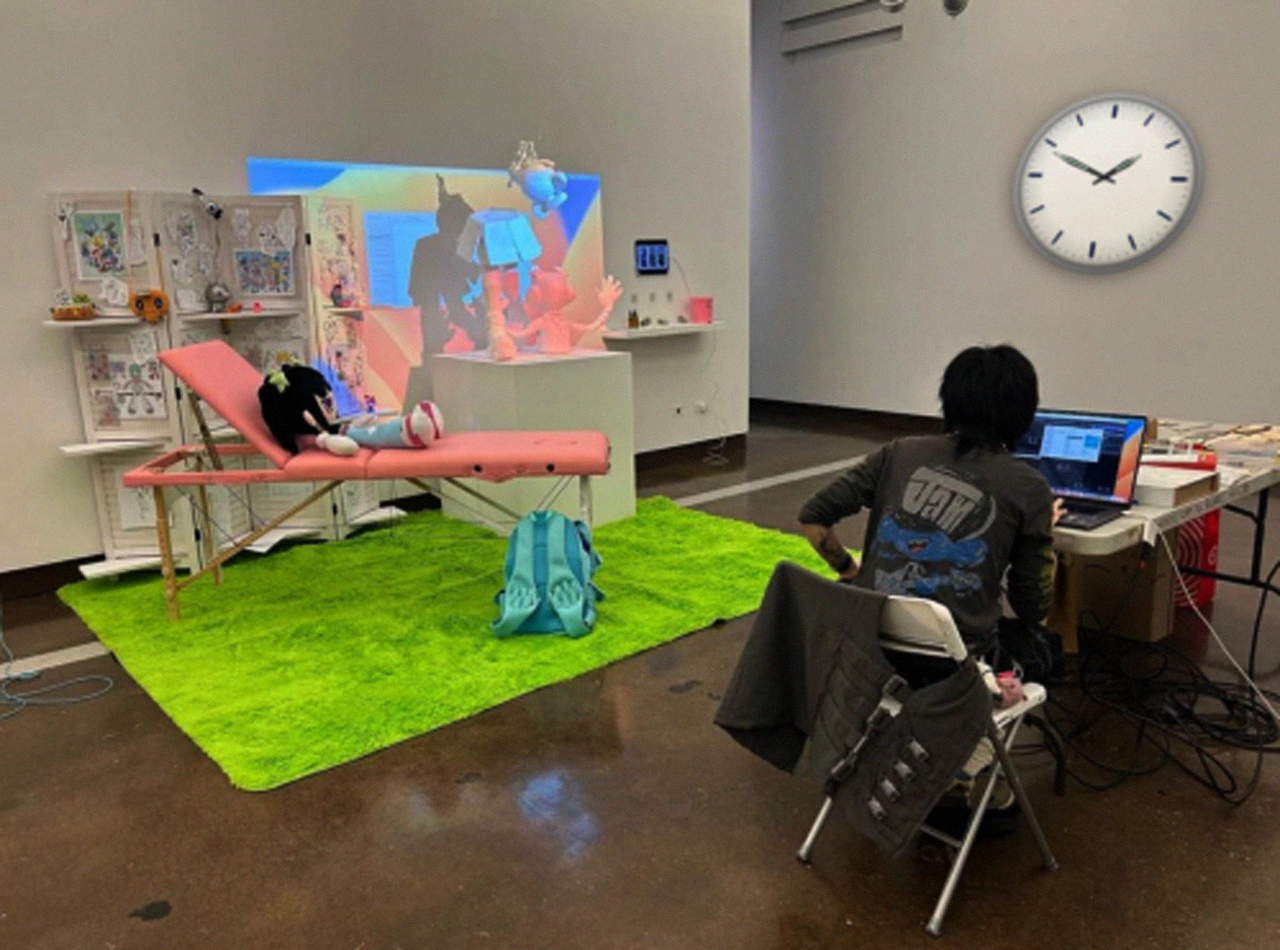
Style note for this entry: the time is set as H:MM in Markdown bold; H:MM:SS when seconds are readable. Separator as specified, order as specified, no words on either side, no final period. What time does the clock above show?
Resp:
**1:49**
